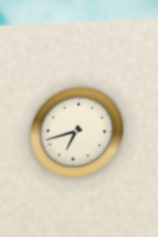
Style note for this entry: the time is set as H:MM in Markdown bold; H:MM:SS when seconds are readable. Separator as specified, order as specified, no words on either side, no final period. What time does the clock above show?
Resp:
**6:42**
